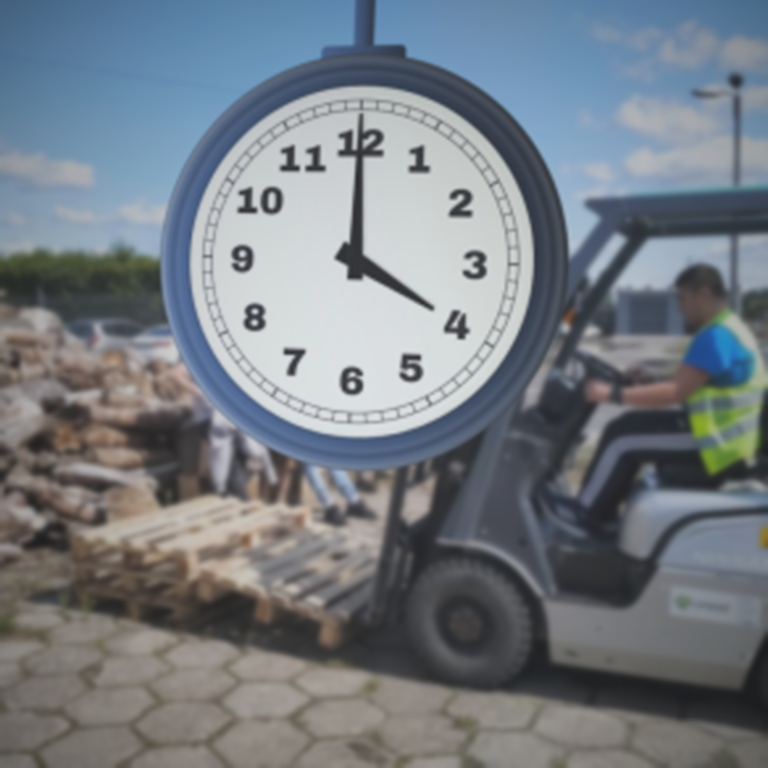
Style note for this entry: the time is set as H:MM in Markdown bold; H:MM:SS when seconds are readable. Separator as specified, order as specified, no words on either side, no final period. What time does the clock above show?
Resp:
**4:00**
